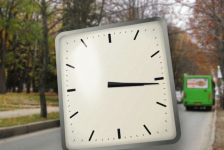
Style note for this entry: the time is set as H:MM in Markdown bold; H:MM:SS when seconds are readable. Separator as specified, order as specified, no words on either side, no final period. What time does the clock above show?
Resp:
**3:16**
